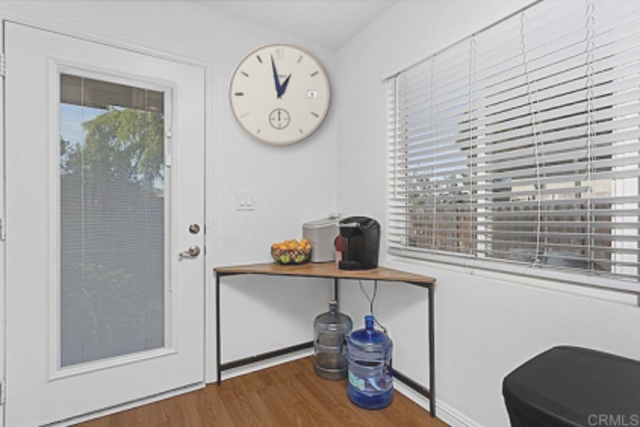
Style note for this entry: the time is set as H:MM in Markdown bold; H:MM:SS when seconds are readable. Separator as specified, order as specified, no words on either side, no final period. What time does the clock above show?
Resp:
**12:58**
